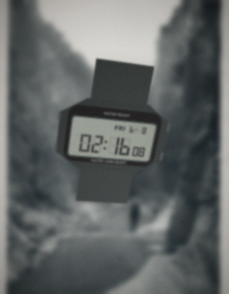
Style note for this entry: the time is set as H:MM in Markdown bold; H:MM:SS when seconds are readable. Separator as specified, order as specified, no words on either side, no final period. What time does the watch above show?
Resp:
**2:16**
